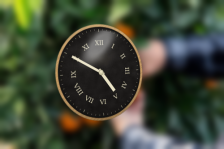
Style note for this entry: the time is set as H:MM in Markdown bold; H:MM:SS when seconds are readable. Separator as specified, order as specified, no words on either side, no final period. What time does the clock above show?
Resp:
**4:50**
